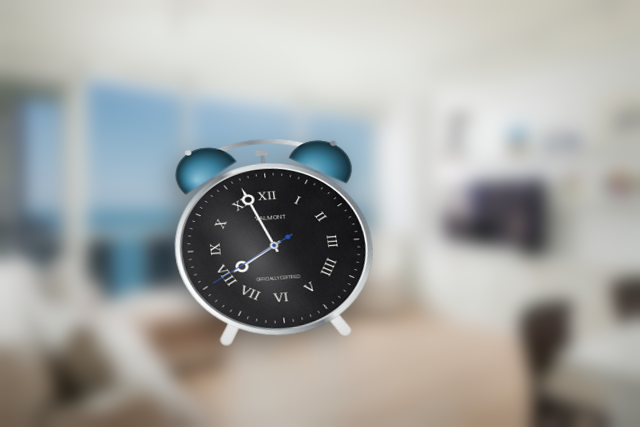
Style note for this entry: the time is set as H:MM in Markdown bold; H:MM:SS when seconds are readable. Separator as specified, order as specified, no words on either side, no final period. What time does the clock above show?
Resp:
**7:56:40**
